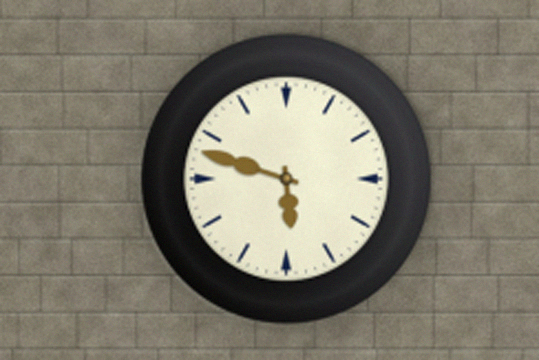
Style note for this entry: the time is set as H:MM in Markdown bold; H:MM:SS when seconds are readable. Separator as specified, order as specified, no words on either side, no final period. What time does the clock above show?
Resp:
**5:48**
